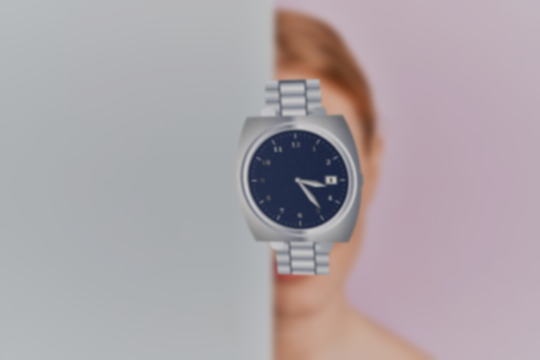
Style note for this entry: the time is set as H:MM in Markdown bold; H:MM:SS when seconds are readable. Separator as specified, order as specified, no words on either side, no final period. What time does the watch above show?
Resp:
**3:24**
